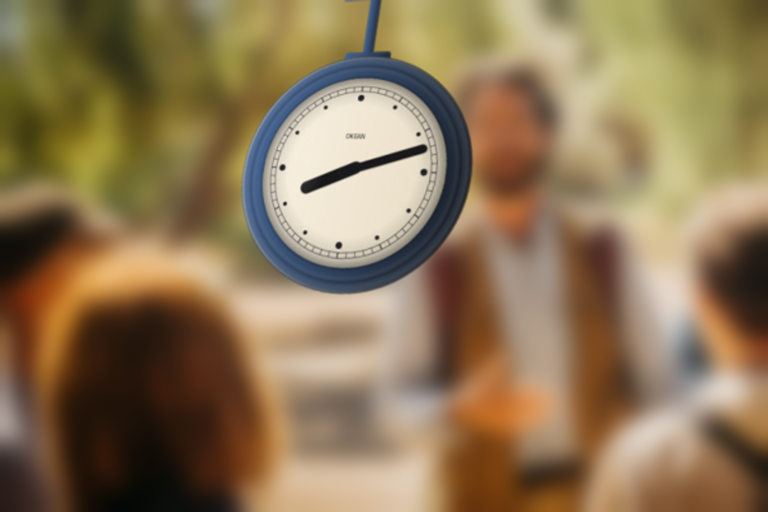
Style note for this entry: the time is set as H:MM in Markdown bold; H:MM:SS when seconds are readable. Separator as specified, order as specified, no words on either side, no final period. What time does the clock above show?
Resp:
**8:12**
